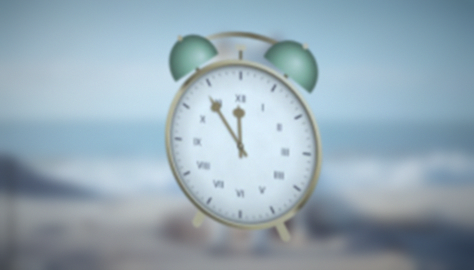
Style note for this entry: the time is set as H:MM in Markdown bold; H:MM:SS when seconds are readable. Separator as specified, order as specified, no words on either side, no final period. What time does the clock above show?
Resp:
**11:54**
